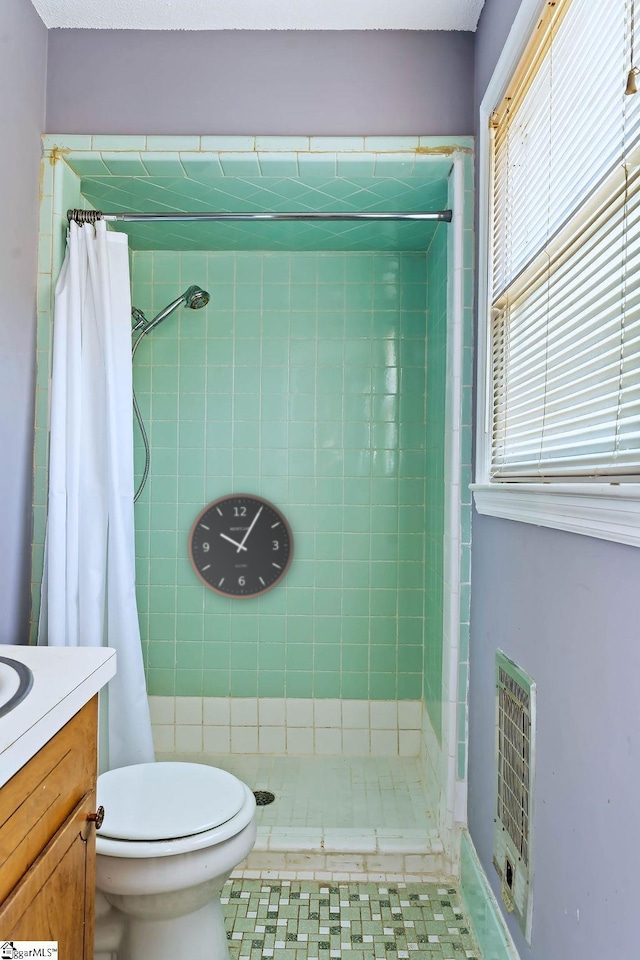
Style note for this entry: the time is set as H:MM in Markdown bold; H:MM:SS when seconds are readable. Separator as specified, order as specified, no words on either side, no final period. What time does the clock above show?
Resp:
**10:05**
